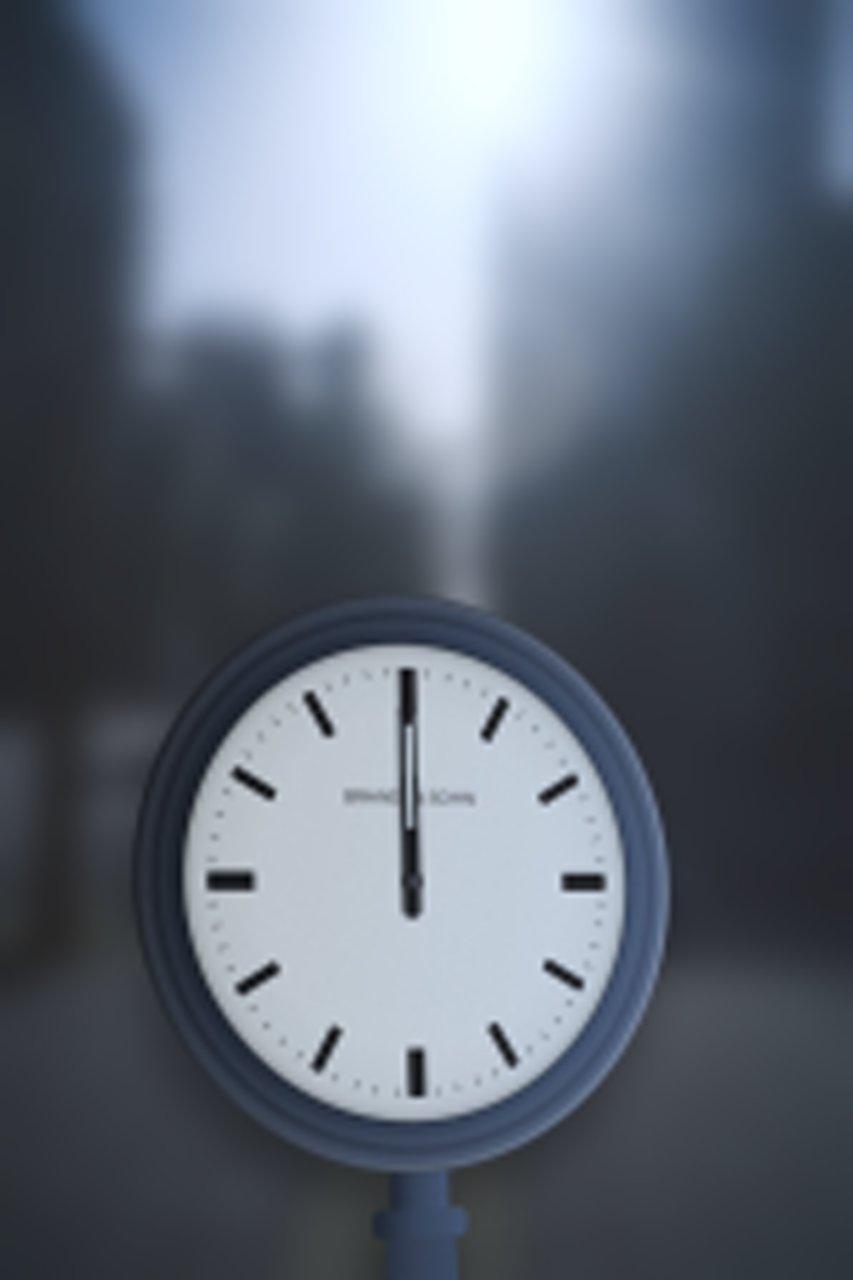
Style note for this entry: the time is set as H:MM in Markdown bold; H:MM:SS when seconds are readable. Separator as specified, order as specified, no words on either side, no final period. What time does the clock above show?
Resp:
**12:00**
